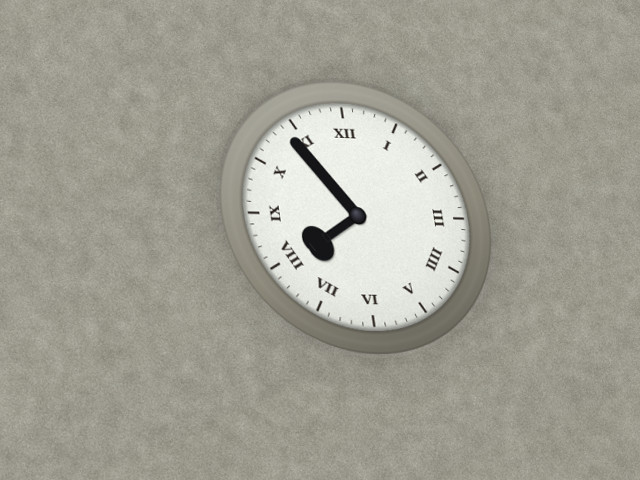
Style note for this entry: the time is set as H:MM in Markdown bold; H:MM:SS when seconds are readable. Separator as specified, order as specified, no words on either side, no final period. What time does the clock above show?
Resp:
**7:54**
